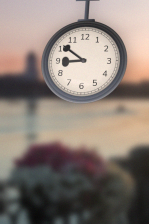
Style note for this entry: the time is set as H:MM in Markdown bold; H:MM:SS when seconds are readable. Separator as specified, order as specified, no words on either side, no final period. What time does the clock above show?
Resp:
**8:51**
